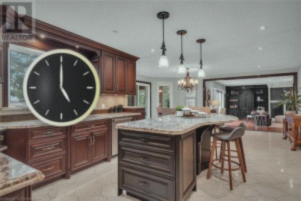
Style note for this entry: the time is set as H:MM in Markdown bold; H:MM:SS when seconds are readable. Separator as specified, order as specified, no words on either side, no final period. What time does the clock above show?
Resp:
**5:00**
